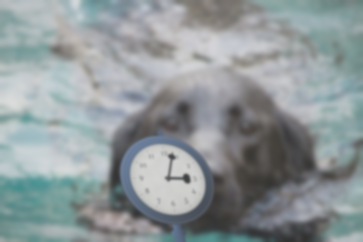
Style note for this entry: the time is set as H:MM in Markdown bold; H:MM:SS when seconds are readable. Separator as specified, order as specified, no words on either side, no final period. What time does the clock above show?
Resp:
**3:03**
